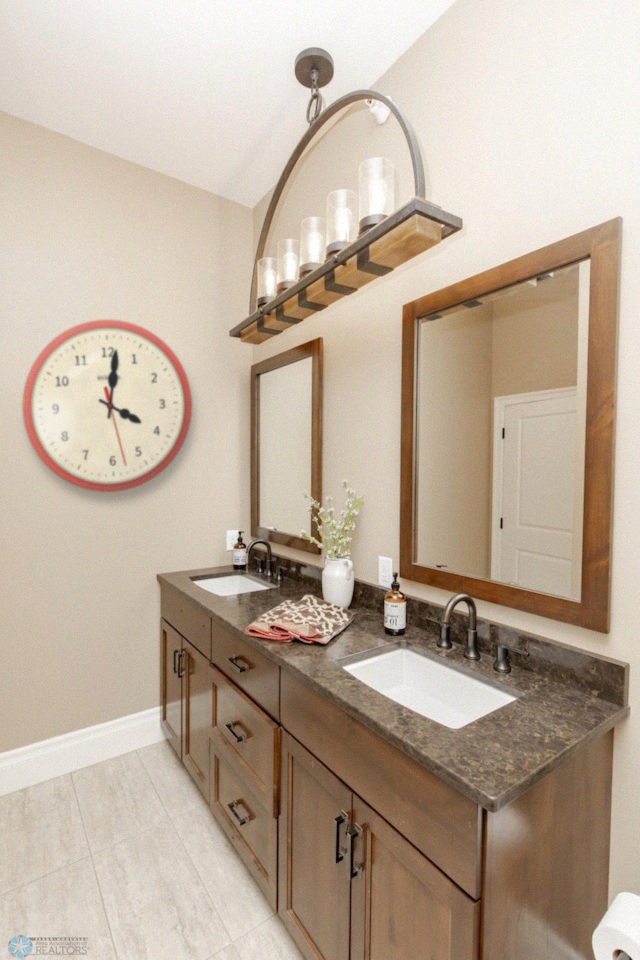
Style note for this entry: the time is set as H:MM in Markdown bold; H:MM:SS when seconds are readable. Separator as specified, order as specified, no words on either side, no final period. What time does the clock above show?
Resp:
**4:01:28**
